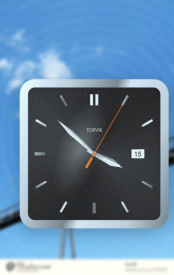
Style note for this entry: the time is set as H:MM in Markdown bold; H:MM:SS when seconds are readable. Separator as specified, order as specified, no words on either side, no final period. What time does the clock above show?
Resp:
**3:52:05**
